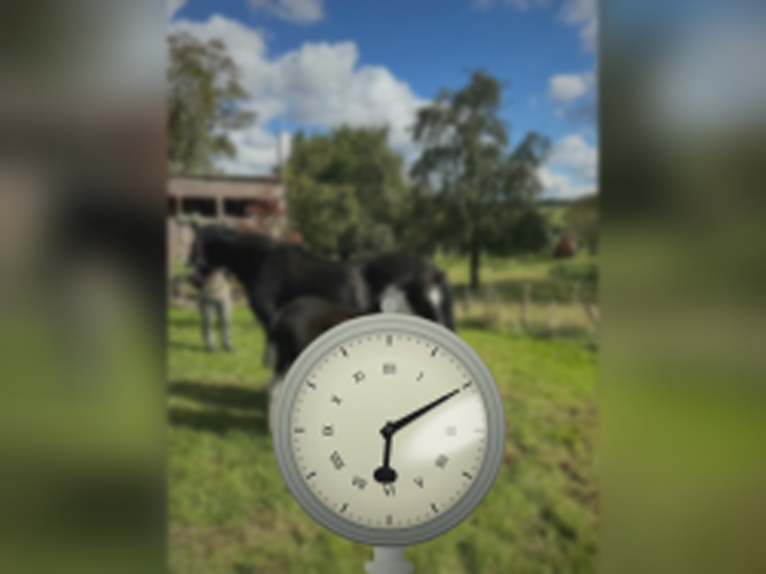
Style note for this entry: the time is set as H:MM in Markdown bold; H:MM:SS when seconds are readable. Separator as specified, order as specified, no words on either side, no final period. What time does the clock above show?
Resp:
**6:10**
